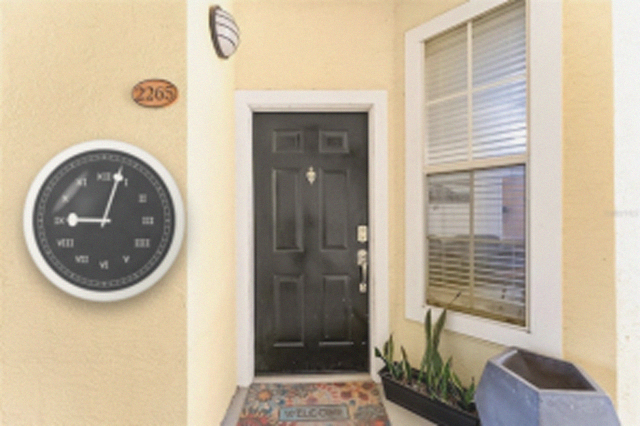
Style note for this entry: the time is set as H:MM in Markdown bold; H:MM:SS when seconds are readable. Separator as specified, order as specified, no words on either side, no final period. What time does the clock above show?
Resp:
**9:03**
